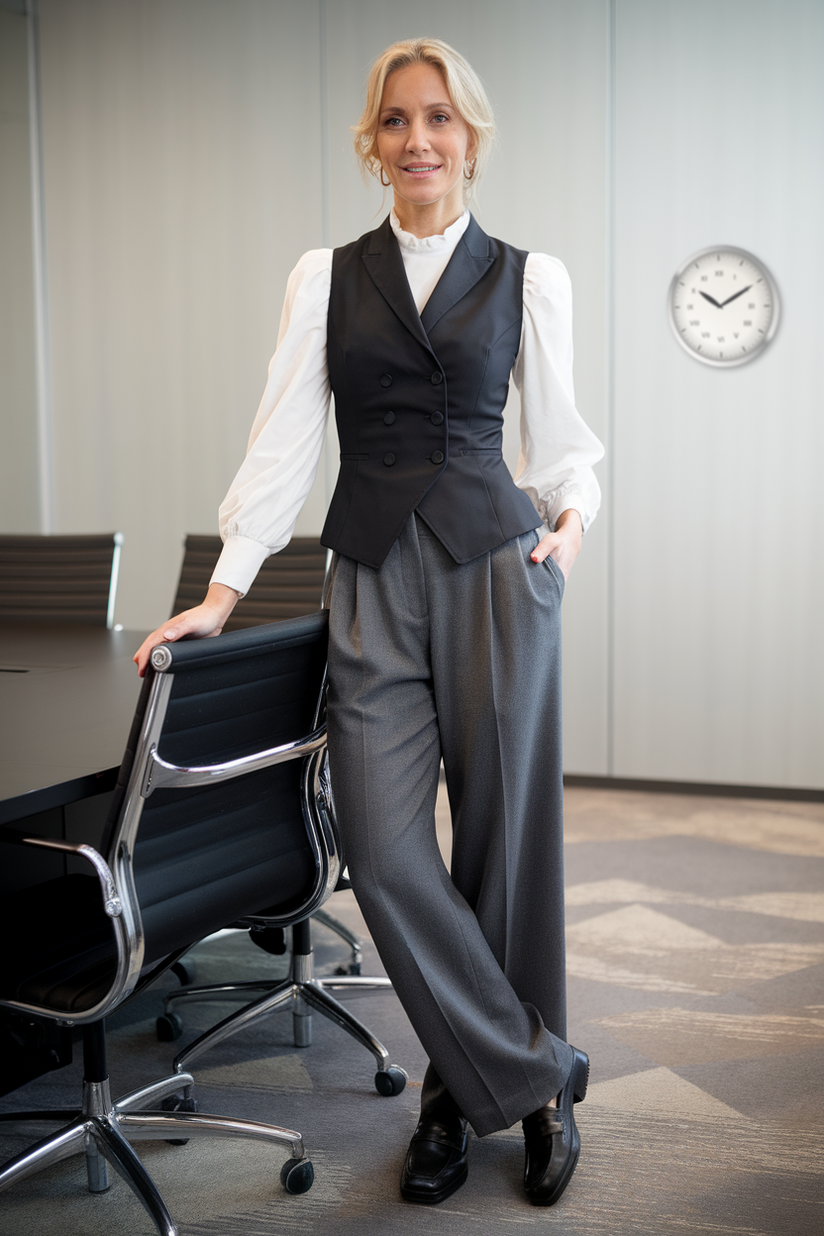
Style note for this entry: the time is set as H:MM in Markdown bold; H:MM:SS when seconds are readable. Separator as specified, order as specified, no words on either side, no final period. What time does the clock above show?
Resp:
**10:10**
